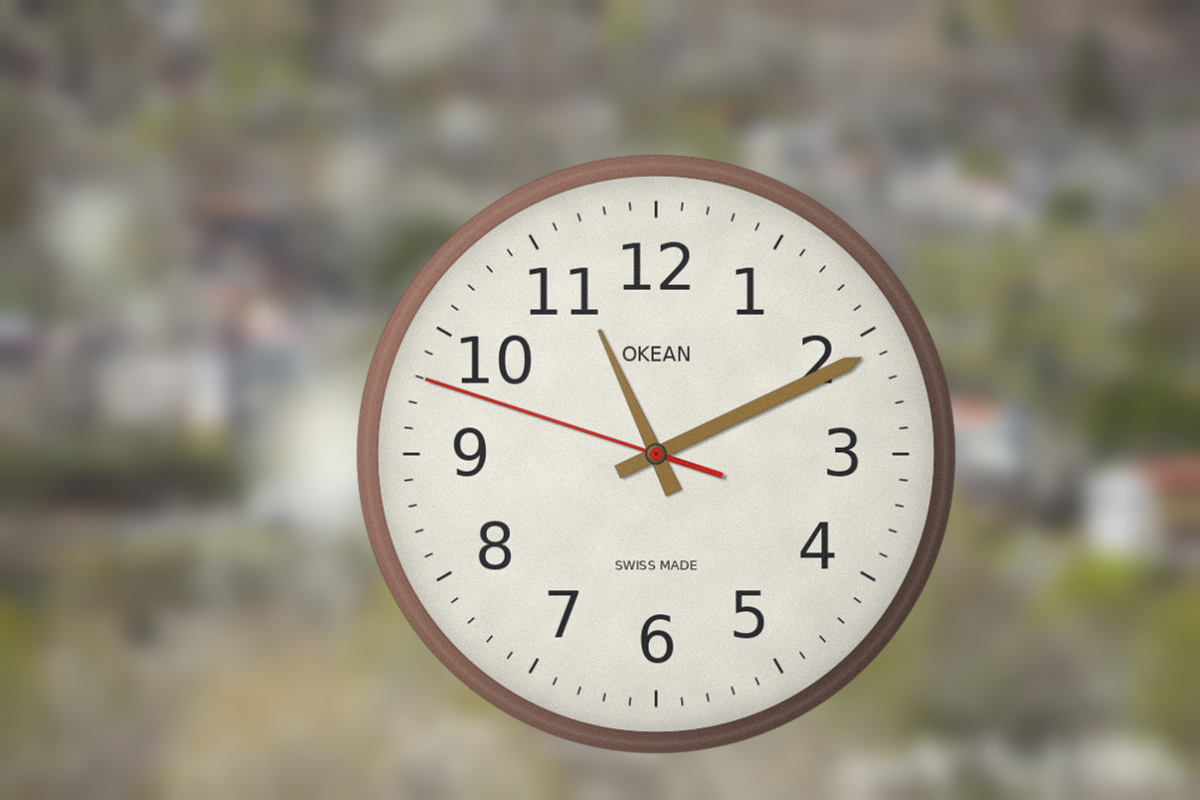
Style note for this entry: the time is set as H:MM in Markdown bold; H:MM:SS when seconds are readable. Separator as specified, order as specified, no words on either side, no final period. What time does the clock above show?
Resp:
**11:10:48**
